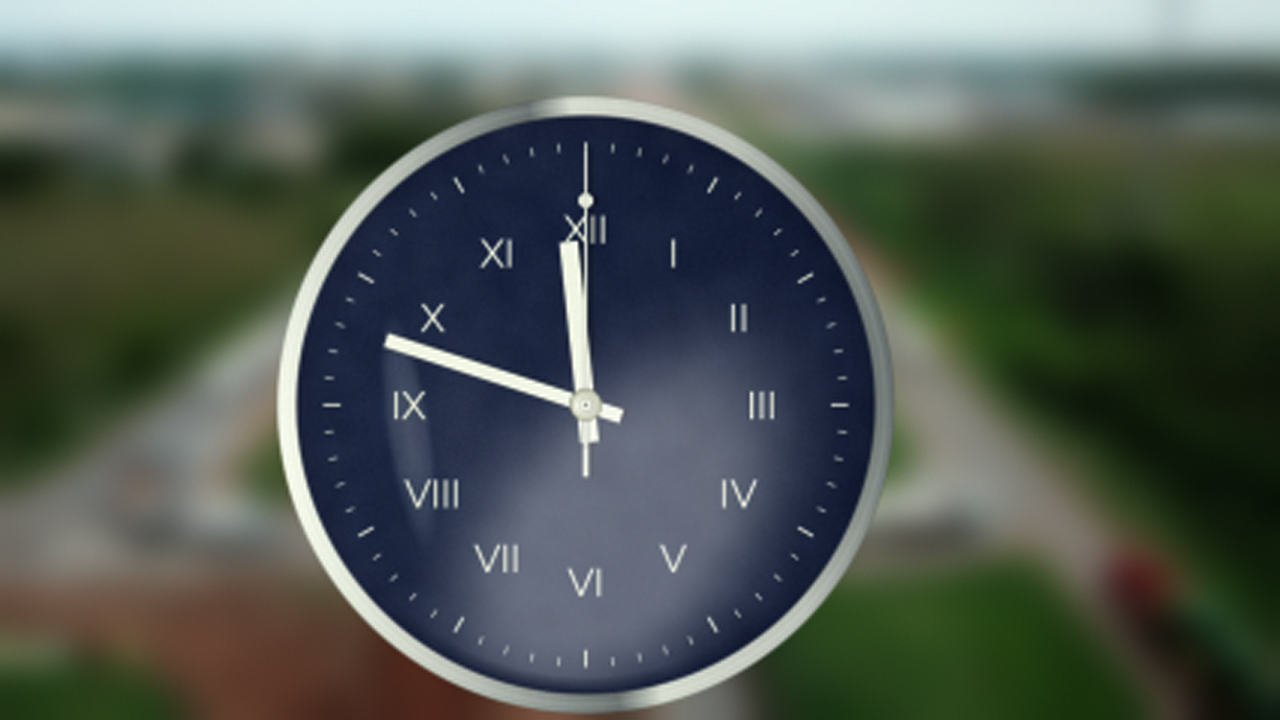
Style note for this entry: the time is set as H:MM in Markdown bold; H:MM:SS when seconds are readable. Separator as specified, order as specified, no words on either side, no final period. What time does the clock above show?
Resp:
**11:48:00**
